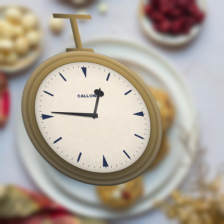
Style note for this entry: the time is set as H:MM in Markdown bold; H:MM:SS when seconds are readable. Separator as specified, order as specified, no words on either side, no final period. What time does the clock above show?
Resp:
**12:46**
